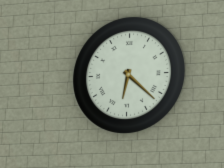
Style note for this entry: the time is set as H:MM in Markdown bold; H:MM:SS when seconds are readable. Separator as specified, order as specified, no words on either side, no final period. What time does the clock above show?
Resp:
**6:22**
